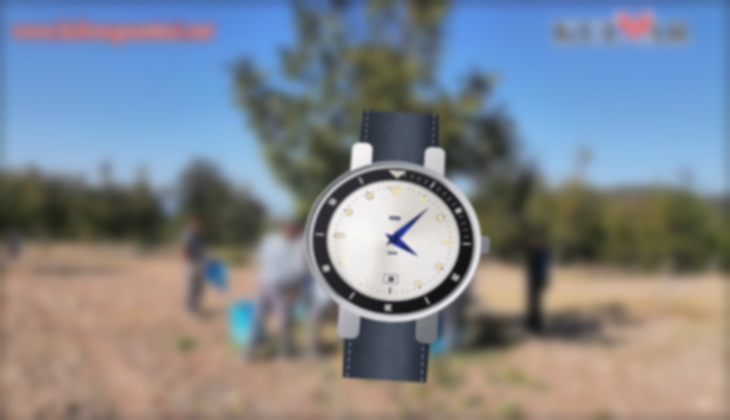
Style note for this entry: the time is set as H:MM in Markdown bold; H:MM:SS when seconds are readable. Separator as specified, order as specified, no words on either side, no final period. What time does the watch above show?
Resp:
**4:07**
